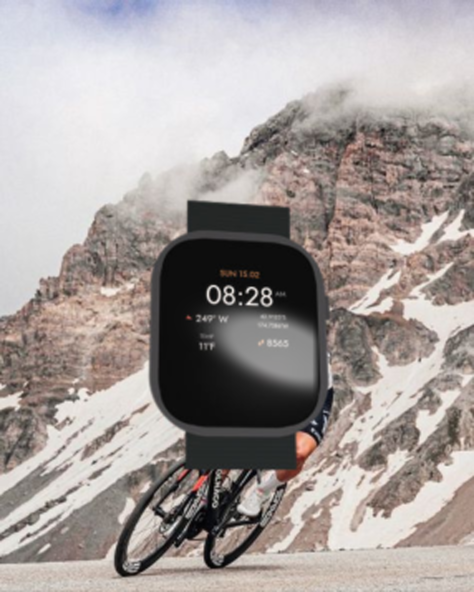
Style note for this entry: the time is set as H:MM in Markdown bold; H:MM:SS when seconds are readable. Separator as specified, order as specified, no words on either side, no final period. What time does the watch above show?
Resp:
**8:28**
